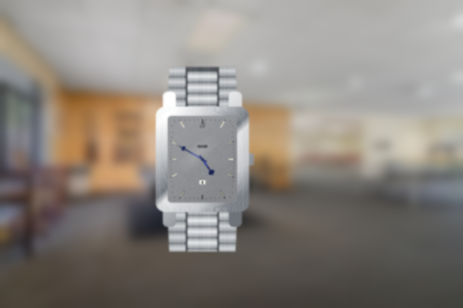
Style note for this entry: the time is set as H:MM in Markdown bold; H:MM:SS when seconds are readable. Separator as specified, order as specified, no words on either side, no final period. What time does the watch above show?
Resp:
**4:50**
